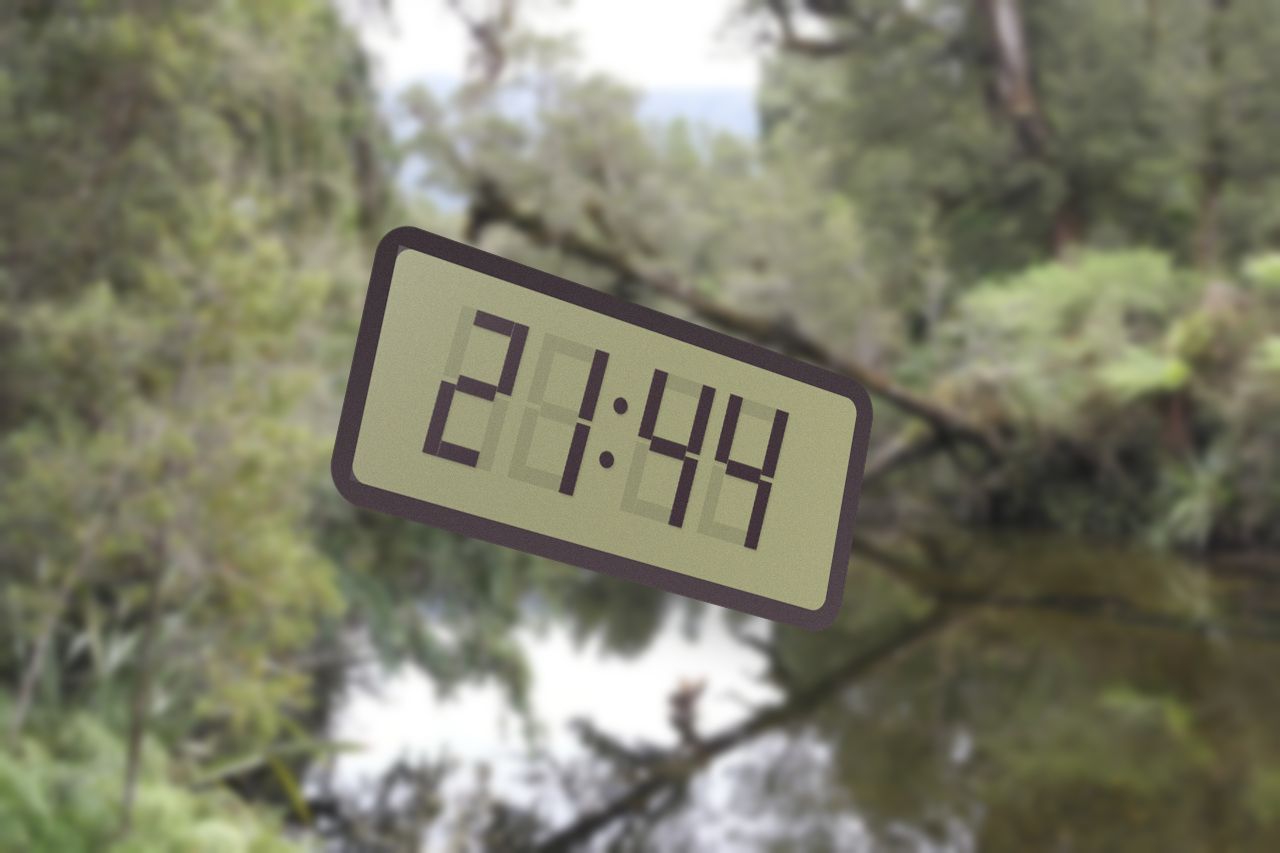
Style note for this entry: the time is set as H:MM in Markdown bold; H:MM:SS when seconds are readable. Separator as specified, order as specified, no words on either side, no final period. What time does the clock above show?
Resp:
**21:44**
